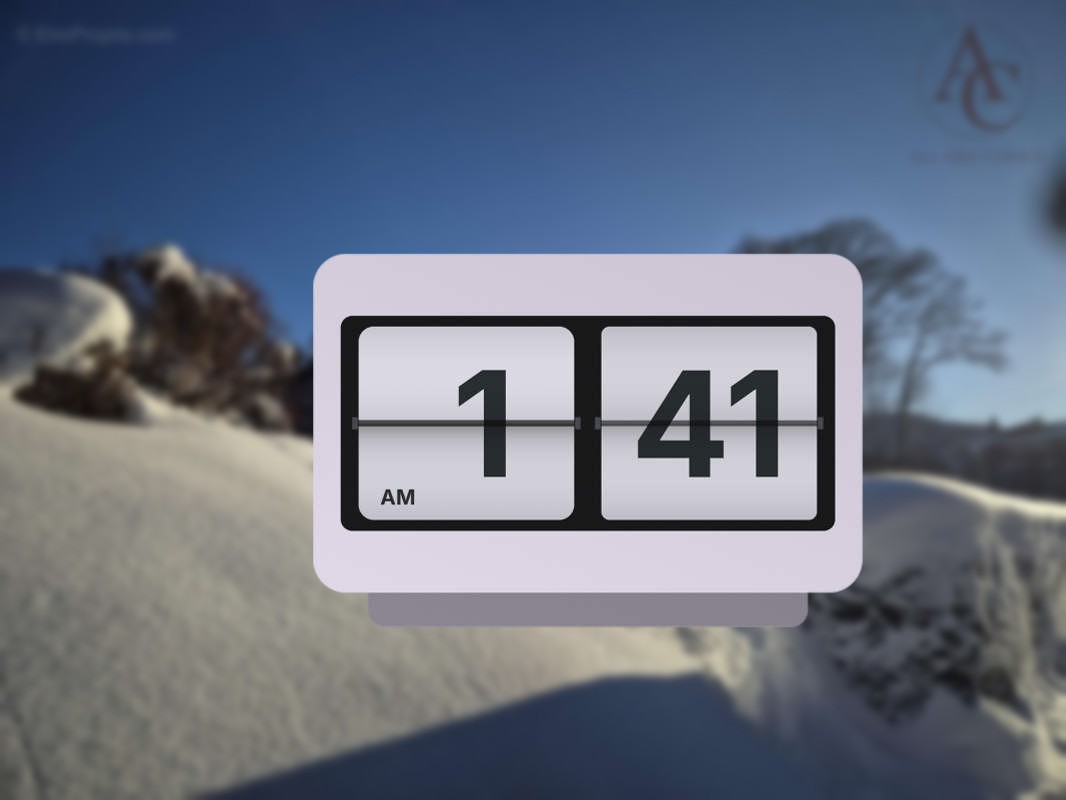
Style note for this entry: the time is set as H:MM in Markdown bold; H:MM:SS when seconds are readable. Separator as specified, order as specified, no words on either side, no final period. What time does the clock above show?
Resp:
**1:41**
